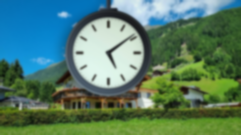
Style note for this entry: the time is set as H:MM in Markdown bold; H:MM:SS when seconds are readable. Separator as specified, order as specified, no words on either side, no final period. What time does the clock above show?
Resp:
**5:09**
